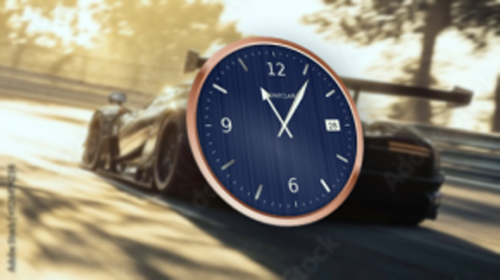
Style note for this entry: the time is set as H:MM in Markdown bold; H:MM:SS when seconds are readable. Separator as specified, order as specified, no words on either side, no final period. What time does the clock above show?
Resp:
**11:06**
